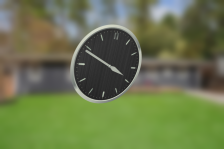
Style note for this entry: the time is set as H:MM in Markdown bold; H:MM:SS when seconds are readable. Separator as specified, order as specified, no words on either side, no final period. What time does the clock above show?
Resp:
**3:49**
